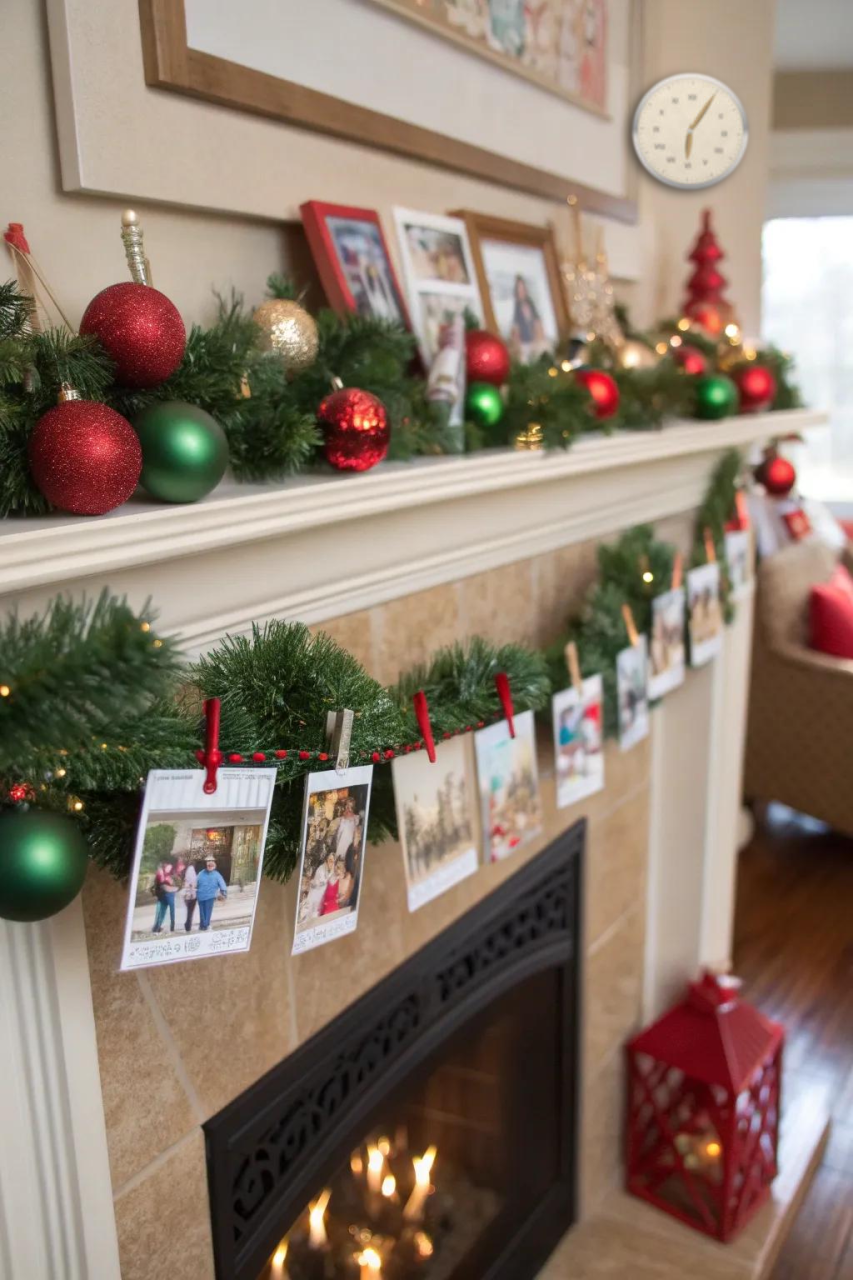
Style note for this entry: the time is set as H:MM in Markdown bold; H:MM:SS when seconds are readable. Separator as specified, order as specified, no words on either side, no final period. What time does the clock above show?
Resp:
**6:05**
